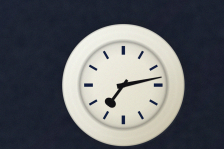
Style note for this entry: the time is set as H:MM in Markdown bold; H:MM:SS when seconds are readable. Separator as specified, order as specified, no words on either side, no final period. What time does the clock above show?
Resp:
**7:13**
